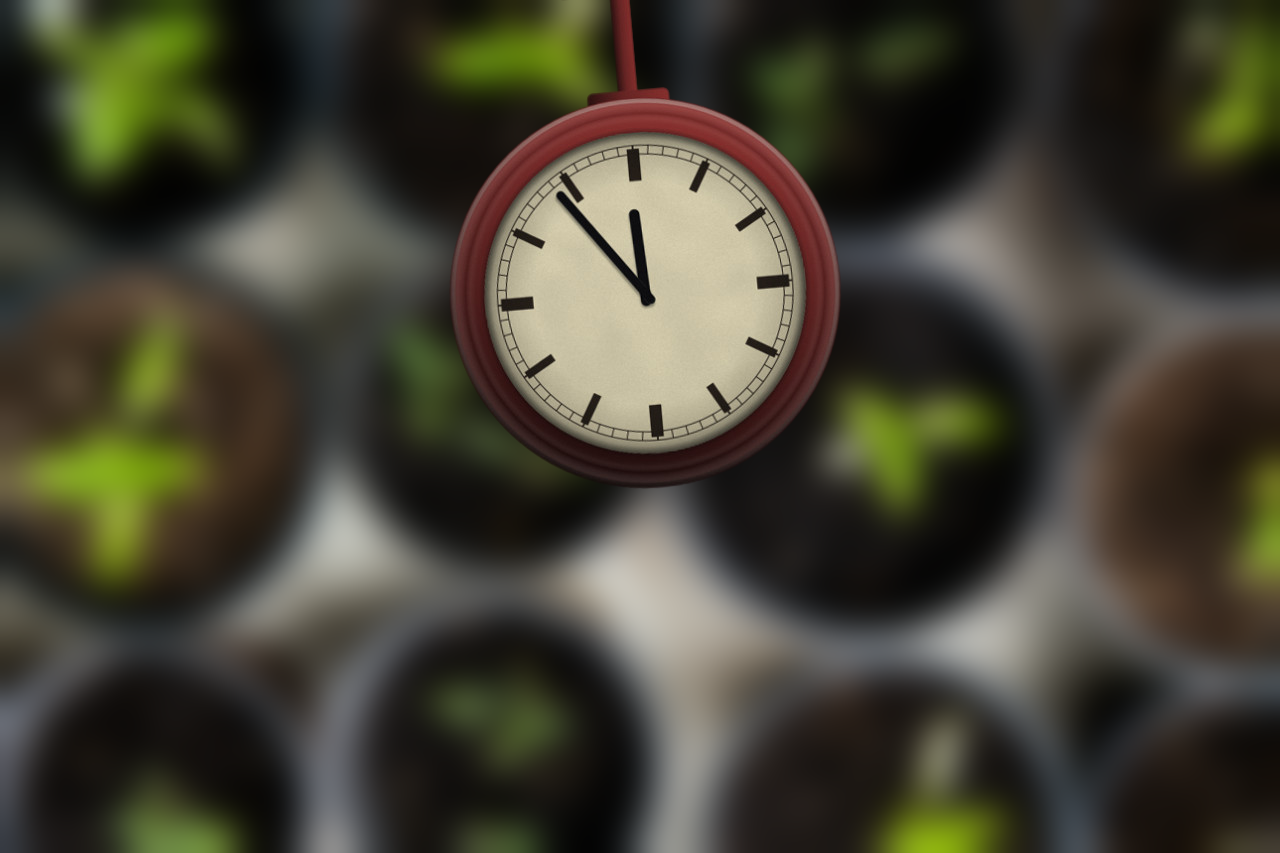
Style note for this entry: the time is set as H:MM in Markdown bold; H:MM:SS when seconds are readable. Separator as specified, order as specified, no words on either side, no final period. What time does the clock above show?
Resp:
**11:54**
